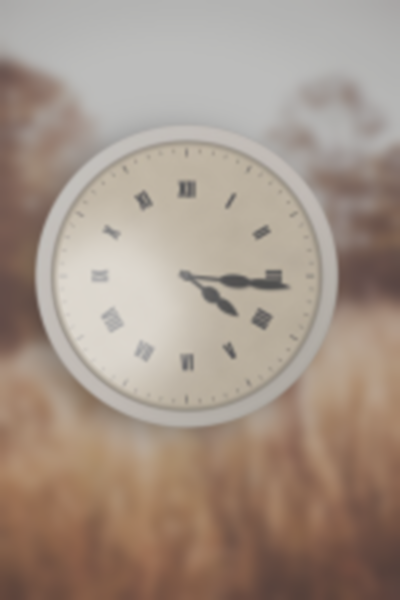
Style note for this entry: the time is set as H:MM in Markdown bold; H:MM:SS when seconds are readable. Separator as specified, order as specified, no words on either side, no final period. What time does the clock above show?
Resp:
**4:16**
